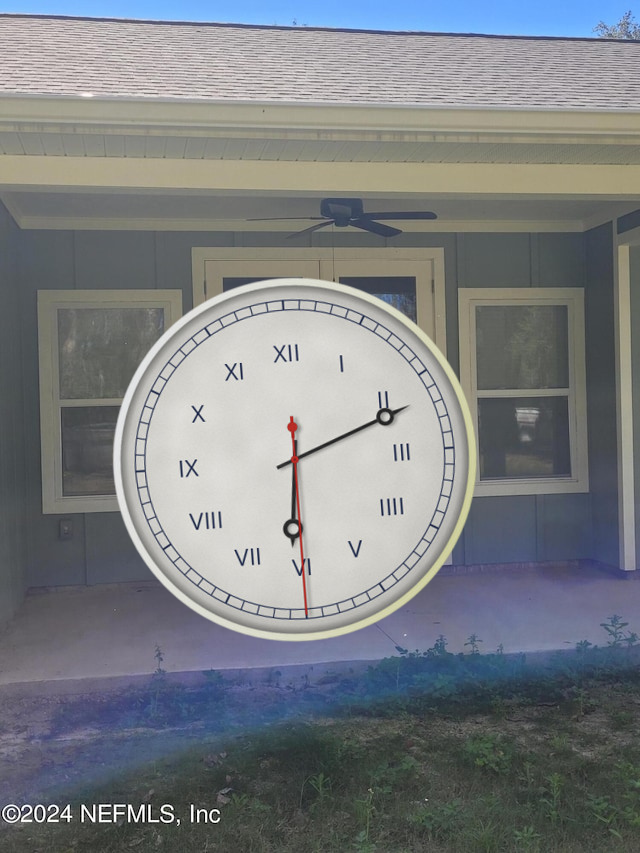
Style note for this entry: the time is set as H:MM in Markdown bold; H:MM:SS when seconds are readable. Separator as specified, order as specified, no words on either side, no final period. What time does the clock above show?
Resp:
**6:11:30**
